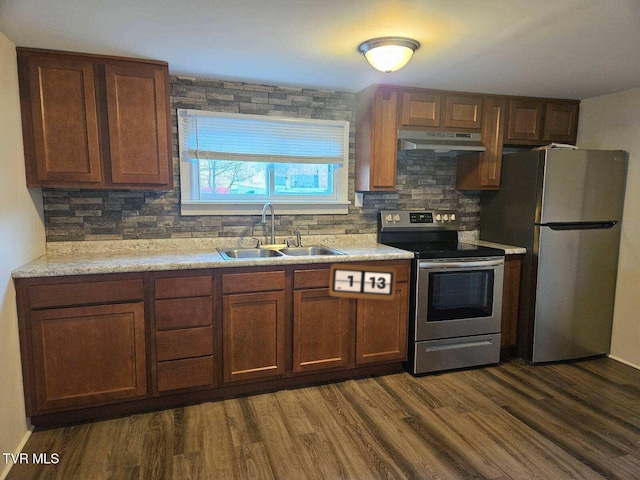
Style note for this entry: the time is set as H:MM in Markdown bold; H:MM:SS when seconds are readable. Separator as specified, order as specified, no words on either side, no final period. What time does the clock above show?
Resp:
**1:13**
